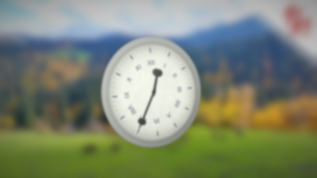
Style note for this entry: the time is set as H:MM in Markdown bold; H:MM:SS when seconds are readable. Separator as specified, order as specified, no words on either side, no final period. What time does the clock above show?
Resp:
**12:35**
